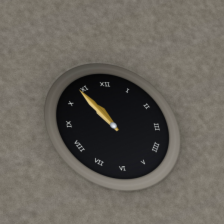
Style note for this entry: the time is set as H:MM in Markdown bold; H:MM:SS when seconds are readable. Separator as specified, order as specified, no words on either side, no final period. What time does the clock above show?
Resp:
**10:54**
